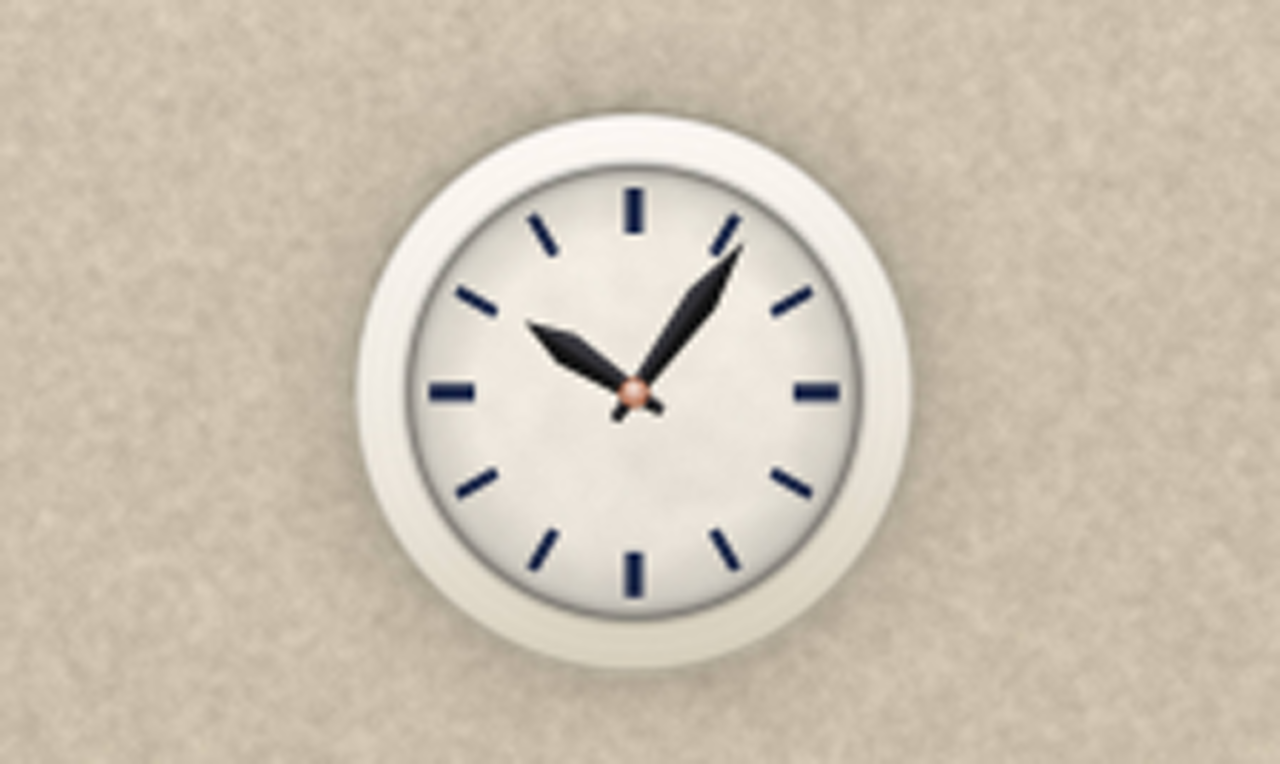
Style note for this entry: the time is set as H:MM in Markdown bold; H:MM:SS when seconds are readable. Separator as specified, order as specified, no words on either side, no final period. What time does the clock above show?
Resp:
**10:06**
